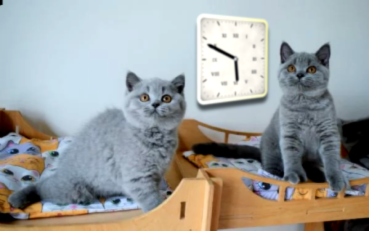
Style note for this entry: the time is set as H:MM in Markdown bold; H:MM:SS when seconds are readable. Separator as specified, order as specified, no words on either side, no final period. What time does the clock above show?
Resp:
**5:49**
